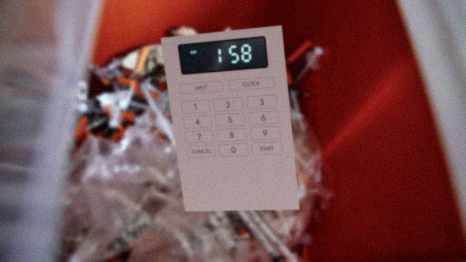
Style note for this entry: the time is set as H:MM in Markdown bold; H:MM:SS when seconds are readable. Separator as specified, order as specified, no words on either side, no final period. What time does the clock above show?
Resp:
**1:58**
